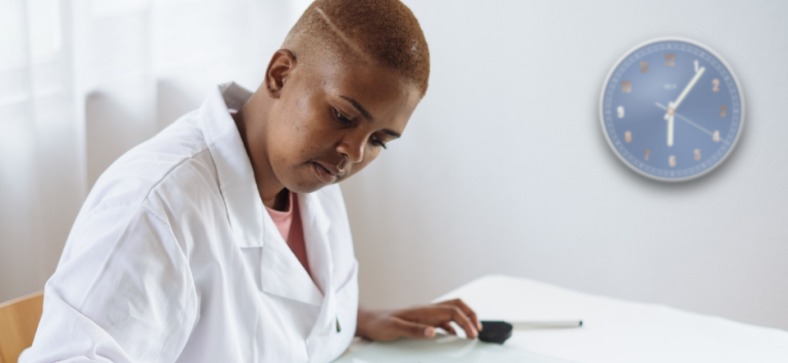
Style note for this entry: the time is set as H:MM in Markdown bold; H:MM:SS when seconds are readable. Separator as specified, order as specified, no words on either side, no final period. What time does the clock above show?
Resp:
**6:06:20**
